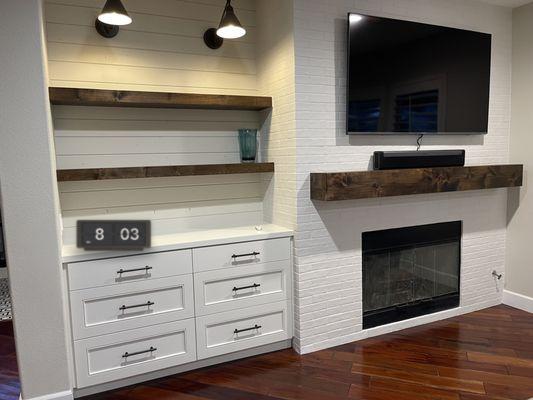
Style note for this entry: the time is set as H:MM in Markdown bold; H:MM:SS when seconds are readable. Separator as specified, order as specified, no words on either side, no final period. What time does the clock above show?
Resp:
**8:03**
